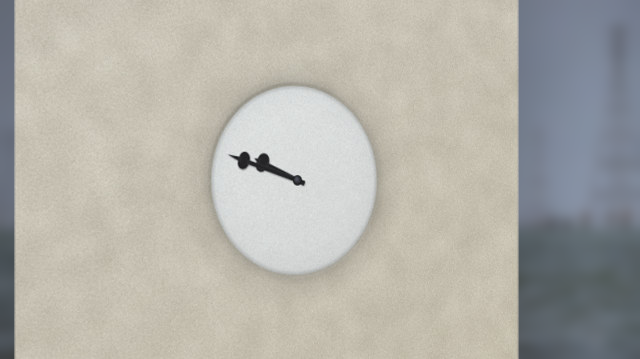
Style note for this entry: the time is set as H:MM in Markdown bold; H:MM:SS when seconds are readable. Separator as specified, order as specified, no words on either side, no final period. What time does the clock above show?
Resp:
**9:48**
